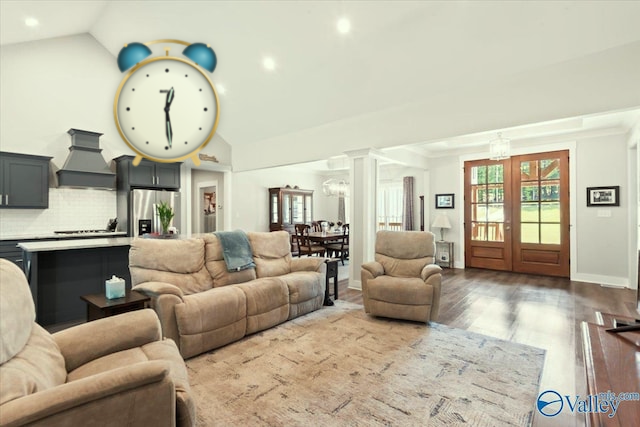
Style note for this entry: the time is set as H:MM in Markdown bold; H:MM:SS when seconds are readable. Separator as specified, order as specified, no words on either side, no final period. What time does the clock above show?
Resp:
**12:29**
